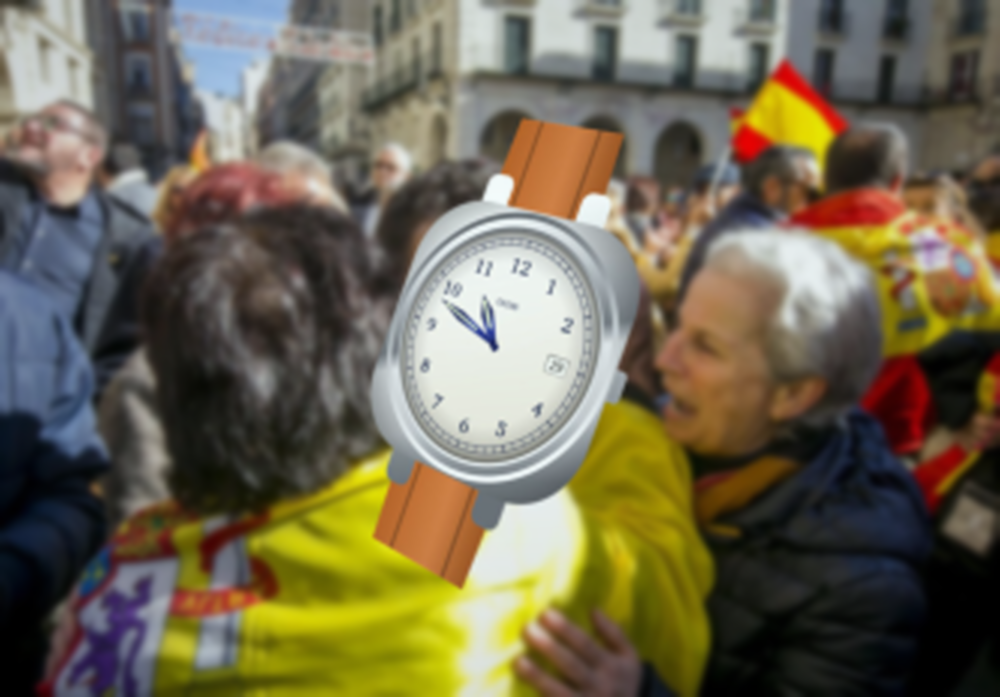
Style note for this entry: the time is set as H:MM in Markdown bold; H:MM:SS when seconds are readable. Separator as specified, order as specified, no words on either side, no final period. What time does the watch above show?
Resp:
**10:48**
